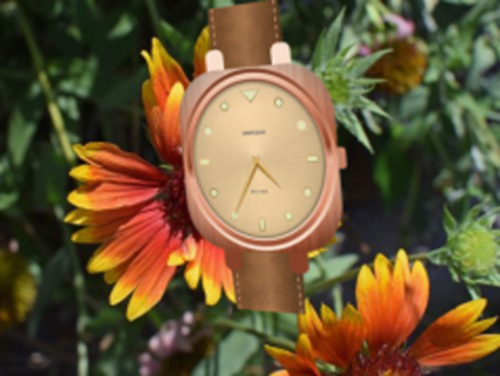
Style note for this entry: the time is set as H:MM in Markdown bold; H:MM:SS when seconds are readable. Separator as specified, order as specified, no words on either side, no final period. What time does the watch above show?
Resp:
**4:35**
